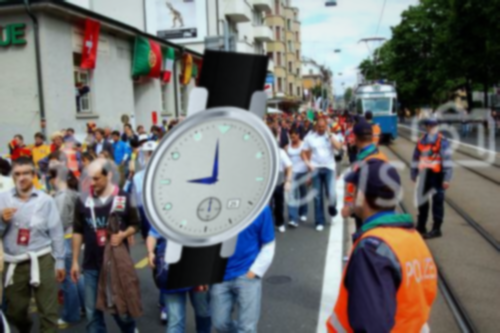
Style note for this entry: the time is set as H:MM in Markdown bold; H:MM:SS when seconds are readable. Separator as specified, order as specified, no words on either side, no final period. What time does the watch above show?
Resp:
**8:59**
